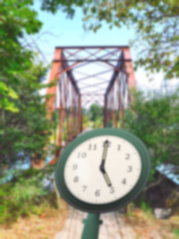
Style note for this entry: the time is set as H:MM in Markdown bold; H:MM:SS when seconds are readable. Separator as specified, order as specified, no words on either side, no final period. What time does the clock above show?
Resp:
**5:00**
